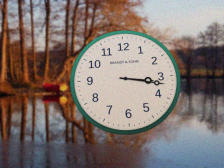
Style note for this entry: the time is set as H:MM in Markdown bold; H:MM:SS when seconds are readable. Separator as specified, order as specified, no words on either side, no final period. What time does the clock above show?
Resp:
**3:17**
